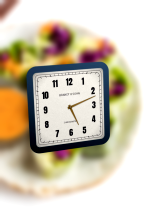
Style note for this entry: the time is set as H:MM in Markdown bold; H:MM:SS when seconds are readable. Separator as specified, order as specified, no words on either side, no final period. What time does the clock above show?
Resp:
**5:12**
